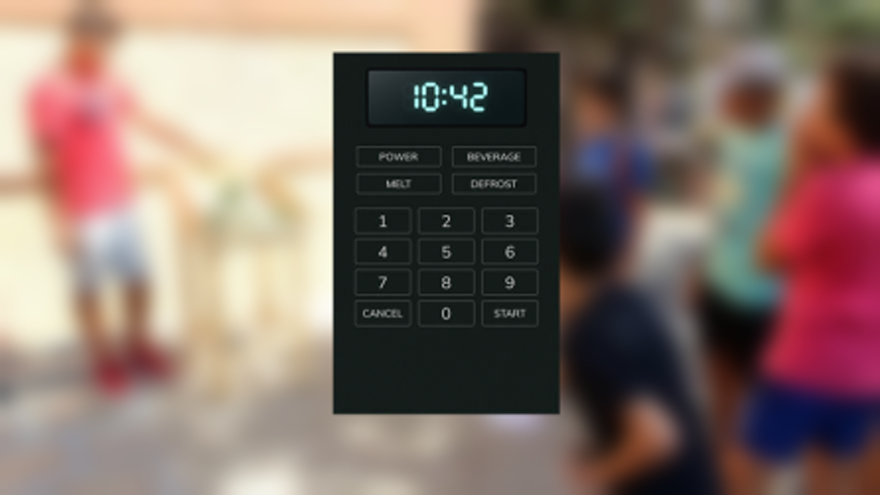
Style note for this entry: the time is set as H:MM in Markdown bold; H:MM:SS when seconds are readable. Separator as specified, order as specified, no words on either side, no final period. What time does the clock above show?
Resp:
**10:42**
